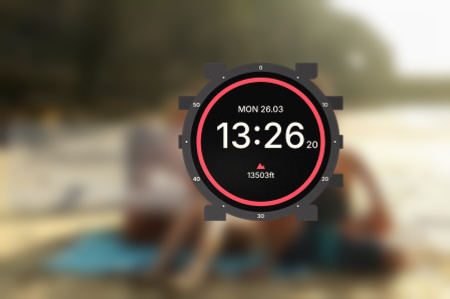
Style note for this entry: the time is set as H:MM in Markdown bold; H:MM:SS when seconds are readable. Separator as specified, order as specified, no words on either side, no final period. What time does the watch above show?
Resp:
**13:26:20**
